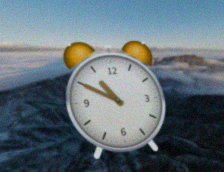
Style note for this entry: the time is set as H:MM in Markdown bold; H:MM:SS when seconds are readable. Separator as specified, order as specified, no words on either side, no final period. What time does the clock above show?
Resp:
**10:50**
